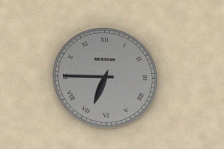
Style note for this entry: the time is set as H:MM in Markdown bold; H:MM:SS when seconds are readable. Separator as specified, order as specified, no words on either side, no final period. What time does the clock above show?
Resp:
**6:45**
